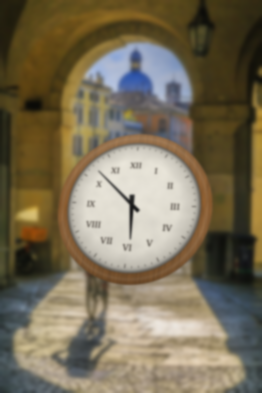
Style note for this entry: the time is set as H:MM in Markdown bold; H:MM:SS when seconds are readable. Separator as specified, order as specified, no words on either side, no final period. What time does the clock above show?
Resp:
**5:52**
